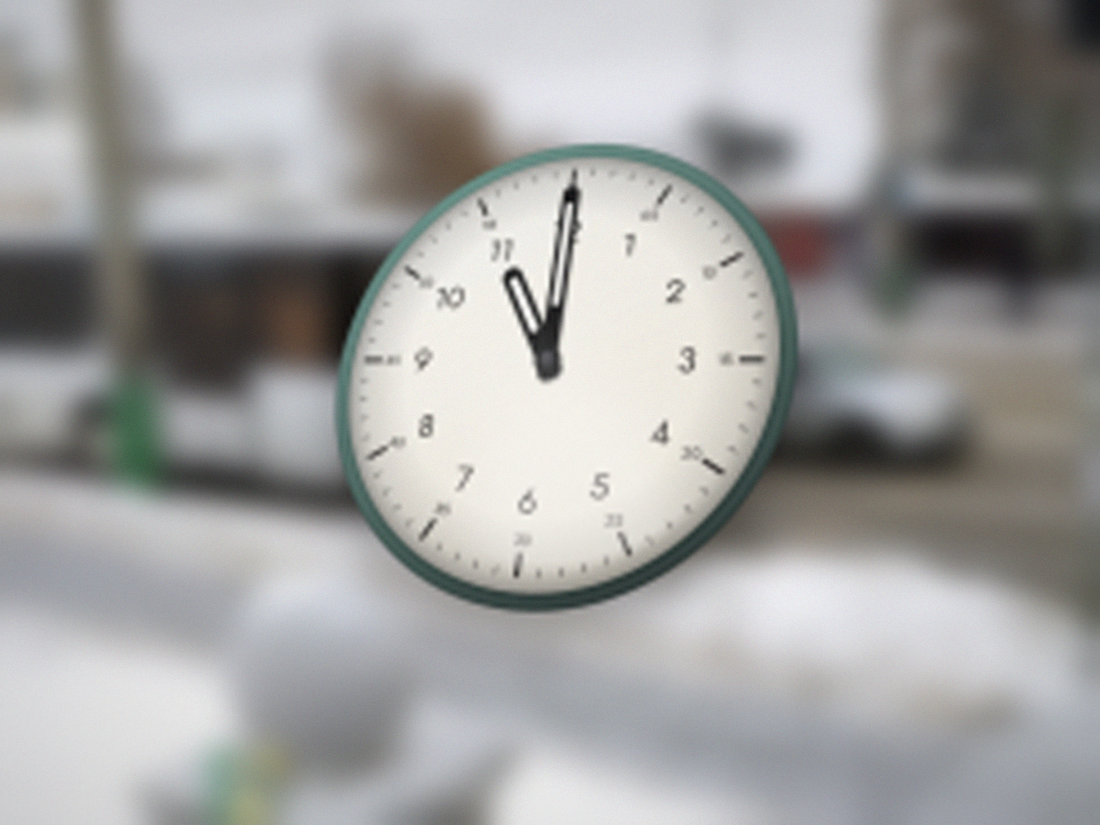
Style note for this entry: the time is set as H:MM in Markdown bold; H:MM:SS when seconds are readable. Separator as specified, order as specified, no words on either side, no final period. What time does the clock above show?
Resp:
**11:00**
